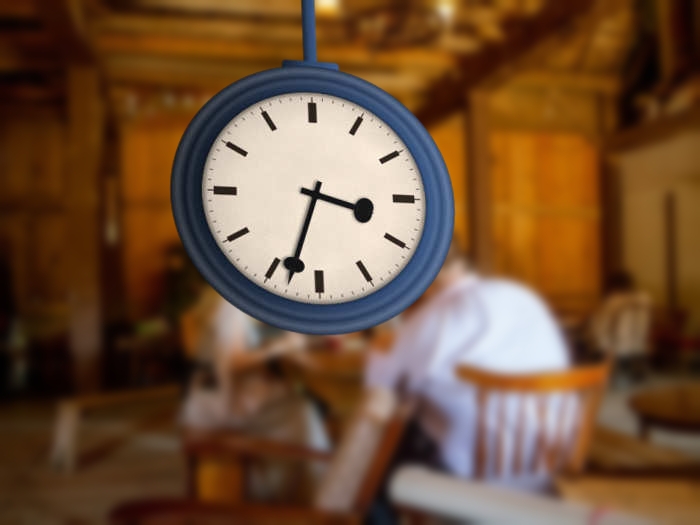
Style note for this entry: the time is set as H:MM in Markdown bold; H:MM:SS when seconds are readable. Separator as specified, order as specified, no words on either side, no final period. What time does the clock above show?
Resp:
**3:33**
